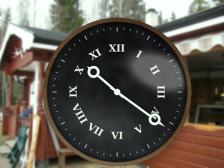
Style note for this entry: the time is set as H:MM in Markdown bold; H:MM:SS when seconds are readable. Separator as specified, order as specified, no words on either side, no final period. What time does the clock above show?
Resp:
**10:21**
